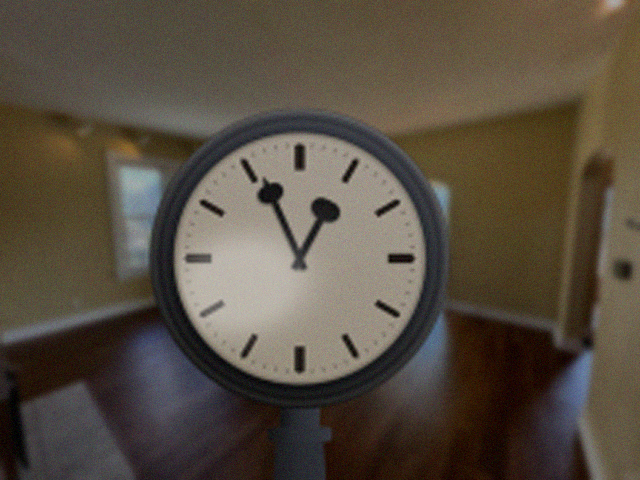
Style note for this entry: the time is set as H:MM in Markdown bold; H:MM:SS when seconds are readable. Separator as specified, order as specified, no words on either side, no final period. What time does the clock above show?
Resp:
**12:56**
